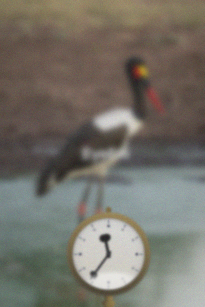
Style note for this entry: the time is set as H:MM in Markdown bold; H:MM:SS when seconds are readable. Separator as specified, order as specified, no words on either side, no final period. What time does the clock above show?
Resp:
**11:36**
